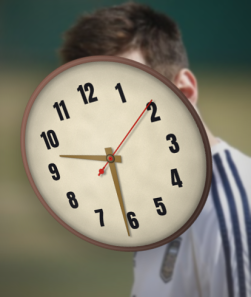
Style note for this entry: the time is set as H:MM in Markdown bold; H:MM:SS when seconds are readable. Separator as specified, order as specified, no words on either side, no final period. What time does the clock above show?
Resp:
**9:31:09**
